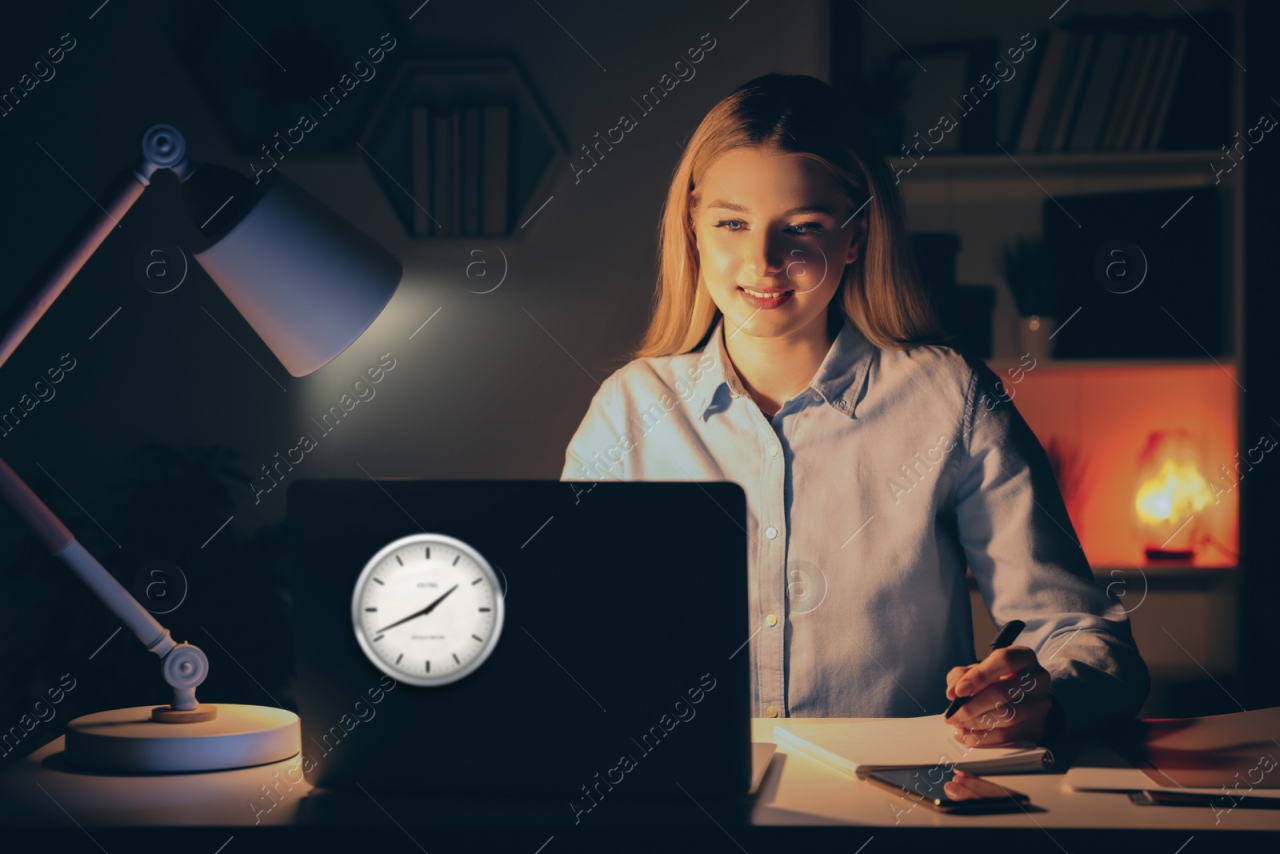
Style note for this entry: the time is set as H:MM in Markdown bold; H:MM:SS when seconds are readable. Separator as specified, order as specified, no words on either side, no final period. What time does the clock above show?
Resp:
**1:41**
